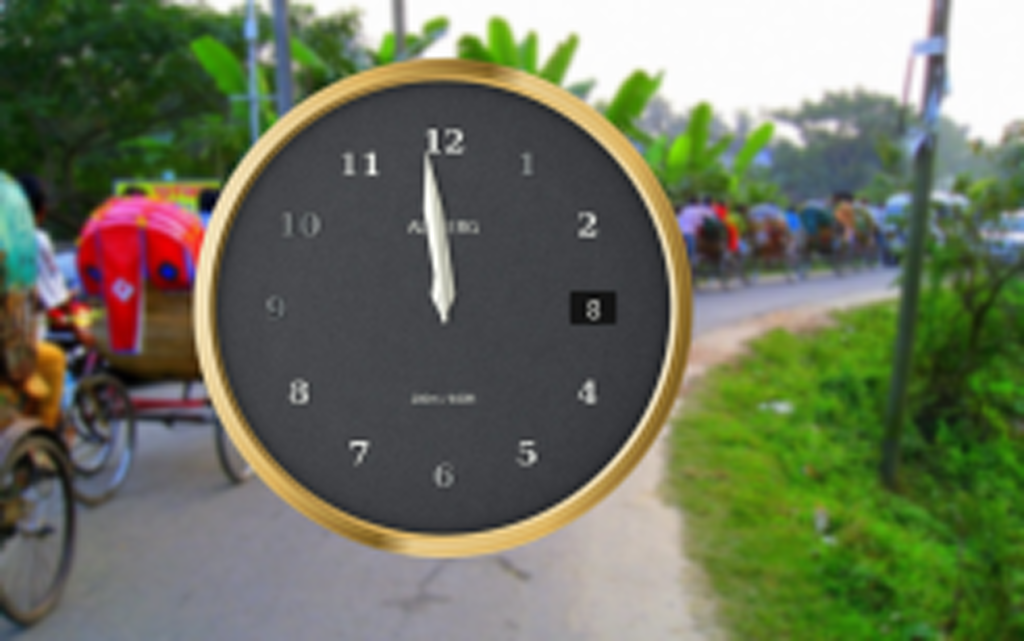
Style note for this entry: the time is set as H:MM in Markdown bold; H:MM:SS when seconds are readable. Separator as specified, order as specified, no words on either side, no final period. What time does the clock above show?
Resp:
**11:59**
